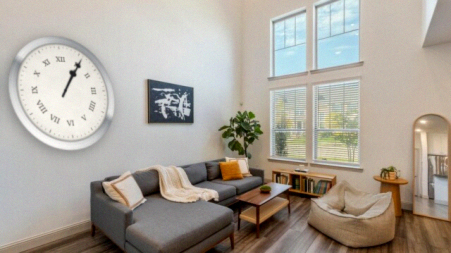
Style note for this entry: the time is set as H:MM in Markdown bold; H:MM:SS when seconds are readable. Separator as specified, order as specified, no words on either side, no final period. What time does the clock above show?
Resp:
**1:06**
